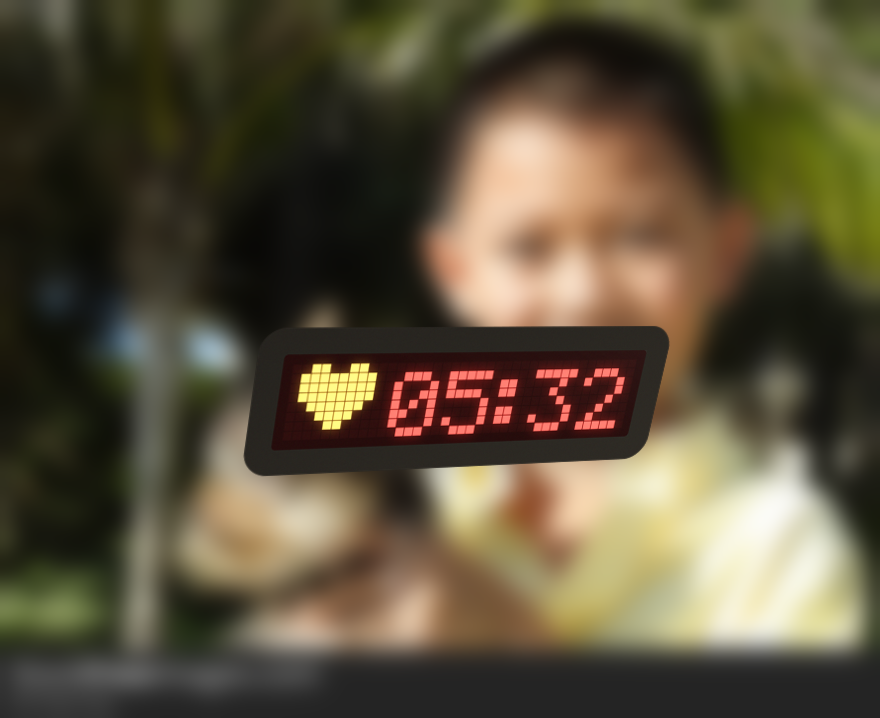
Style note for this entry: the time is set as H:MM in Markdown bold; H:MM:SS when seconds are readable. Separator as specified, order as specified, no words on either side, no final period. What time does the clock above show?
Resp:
**5:32**
